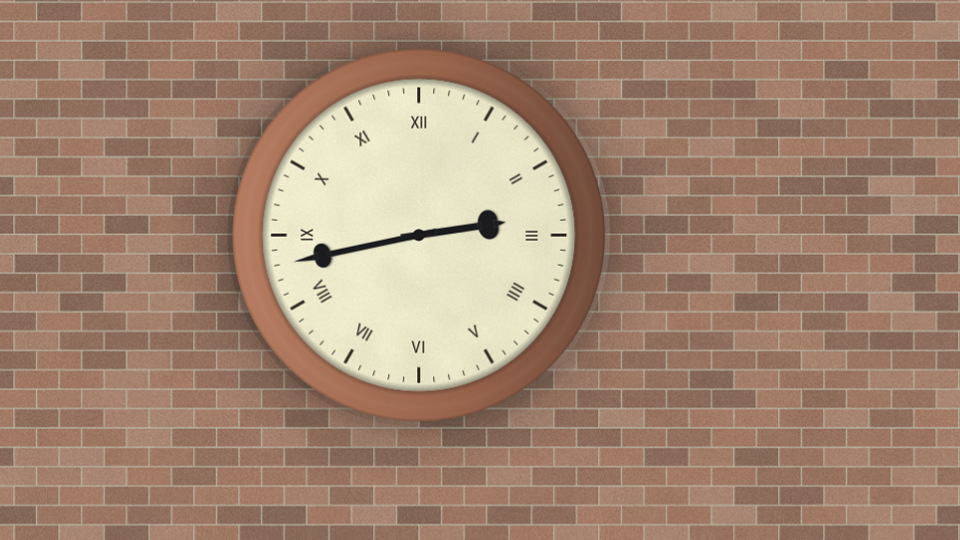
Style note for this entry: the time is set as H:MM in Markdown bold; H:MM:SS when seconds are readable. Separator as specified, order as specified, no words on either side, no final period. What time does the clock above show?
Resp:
**2:43**
